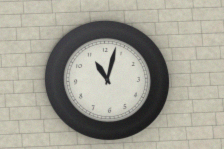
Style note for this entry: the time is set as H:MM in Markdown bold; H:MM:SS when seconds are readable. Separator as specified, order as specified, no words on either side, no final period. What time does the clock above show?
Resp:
**11:03**
